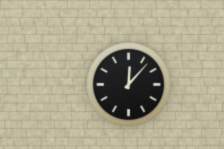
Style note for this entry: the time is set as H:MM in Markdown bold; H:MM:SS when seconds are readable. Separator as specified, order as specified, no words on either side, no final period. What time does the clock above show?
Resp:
**12:07**
